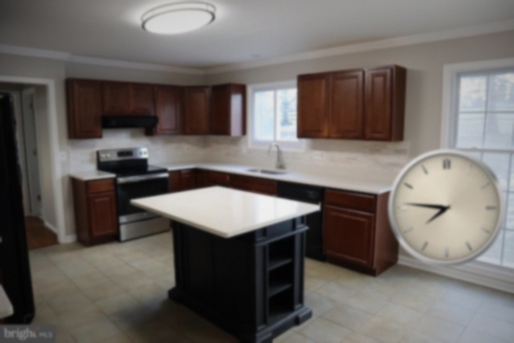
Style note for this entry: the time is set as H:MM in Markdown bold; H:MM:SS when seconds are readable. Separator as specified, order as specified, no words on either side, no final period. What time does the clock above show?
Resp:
**7:46**
